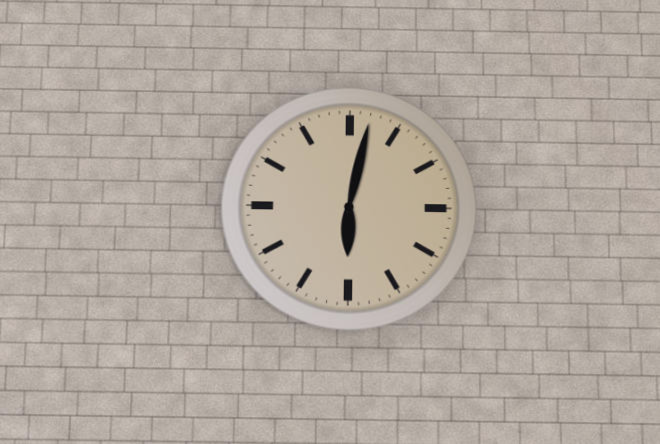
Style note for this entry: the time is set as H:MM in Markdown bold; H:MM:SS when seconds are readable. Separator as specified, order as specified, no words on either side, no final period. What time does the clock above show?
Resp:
**6:02**
